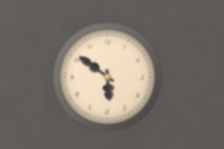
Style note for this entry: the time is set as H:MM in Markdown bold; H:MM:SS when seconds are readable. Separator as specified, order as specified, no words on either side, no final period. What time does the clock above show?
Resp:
**5:51**
